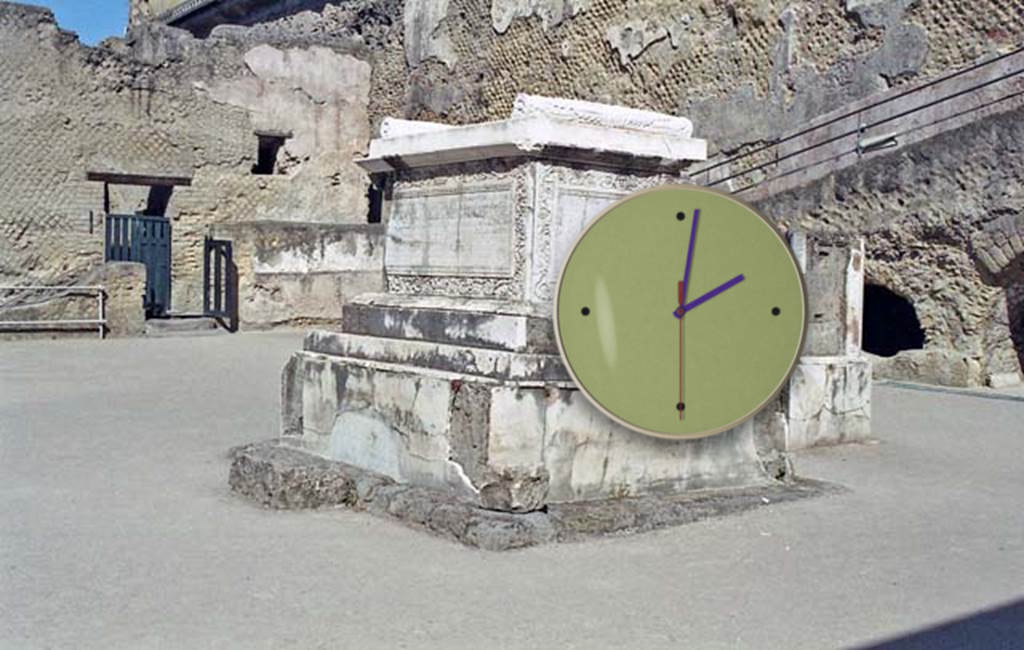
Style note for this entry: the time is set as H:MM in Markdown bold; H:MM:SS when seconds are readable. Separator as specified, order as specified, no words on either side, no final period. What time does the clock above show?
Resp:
**2:01:30**
